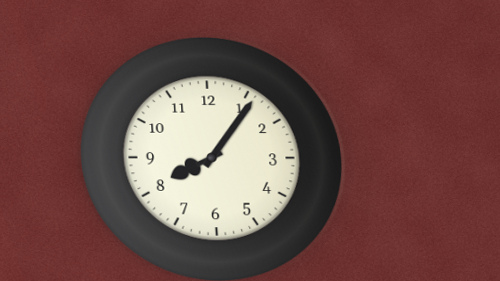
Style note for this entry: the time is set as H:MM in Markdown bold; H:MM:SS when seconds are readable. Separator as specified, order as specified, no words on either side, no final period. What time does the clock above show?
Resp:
**8:06**
